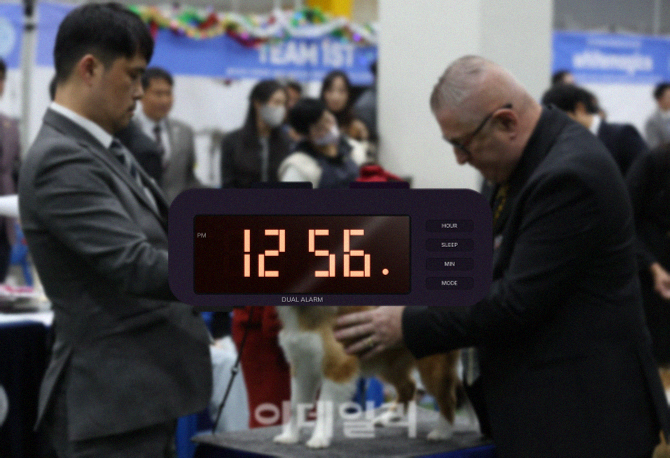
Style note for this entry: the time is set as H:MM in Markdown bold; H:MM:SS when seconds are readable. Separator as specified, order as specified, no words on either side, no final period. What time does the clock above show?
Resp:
**12:56**
